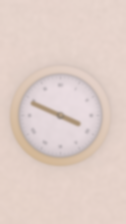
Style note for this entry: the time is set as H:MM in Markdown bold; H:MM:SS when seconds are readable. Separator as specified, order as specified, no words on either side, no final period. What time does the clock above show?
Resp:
**3:49**
